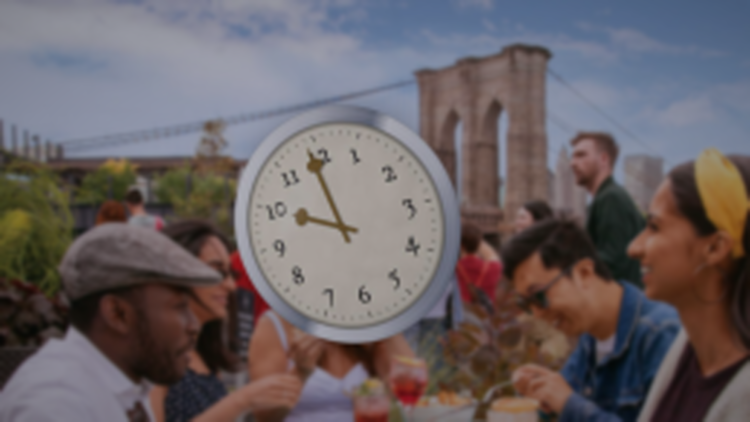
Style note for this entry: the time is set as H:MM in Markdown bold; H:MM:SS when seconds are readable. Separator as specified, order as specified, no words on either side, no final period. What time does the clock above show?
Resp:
**9:59**
